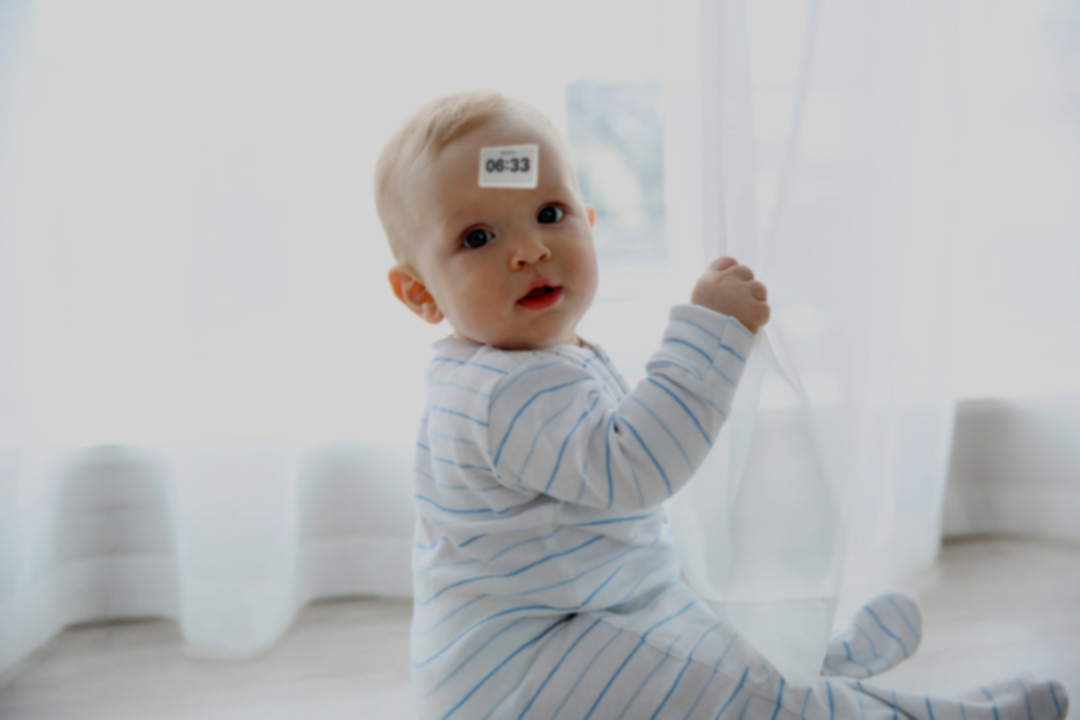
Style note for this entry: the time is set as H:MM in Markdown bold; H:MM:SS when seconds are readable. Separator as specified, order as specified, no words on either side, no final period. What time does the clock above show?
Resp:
**6:33**
